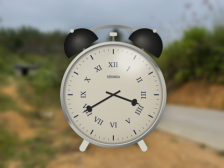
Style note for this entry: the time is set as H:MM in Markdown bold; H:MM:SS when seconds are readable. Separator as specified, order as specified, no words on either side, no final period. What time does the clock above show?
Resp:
**3:40**
